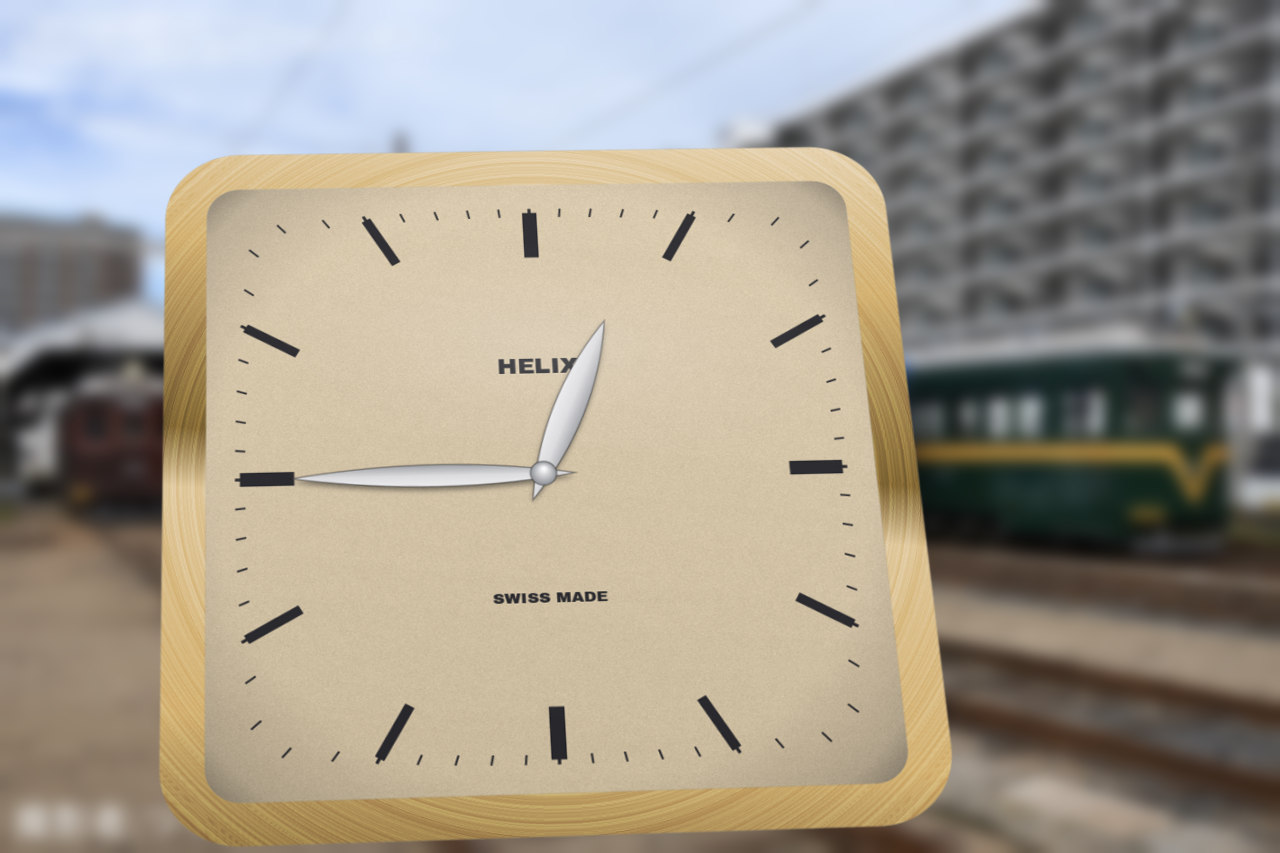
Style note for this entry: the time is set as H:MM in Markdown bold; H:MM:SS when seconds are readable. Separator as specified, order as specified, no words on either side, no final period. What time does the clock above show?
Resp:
**12:45**
